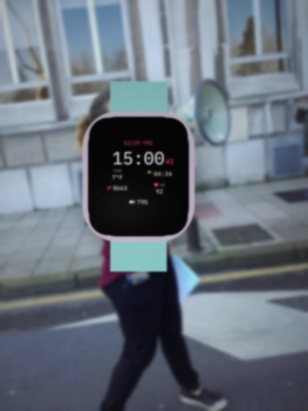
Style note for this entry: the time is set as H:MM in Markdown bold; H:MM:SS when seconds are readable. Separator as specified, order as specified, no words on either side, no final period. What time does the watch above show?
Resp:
**15:00**
